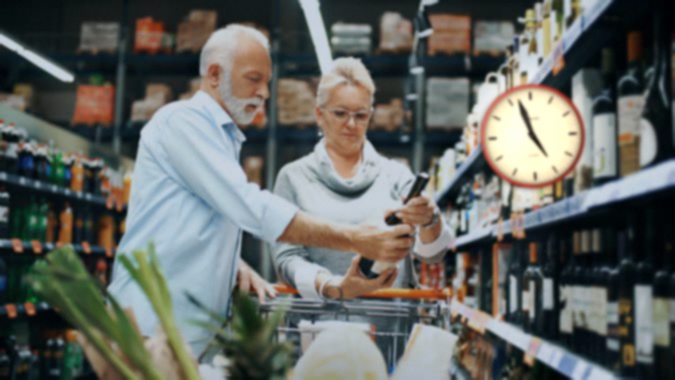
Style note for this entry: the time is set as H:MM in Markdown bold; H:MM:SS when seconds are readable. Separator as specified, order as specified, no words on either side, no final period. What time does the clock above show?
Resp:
**4:57**
